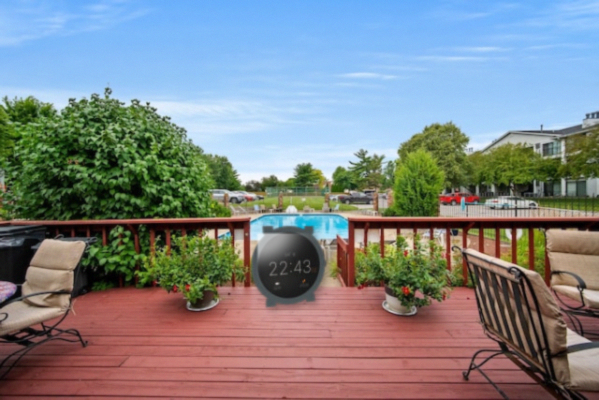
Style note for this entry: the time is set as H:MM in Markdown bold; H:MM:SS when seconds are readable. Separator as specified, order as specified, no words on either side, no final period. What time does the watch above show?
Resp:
**22:43**
